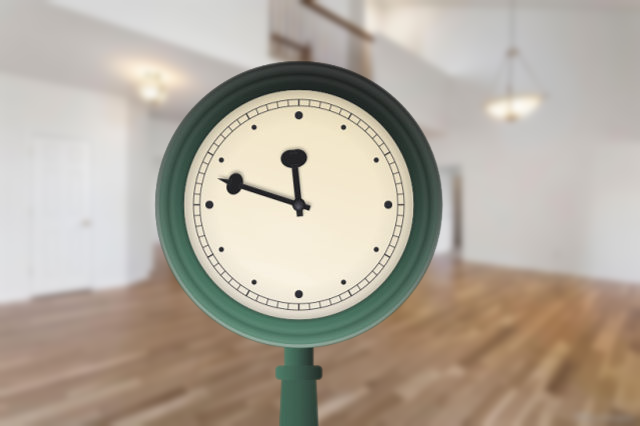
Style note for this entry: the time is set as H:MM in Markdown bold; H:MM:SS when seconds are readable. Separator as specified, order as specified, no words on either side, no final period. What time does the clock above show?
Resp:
**11:48**
